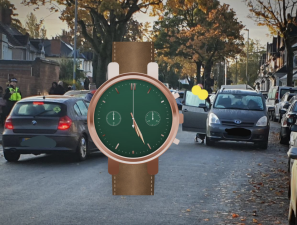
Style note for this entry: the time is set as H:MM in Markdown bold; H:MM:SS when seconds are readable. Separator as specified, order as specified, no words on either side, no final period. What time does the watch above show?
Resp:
**5:26**
